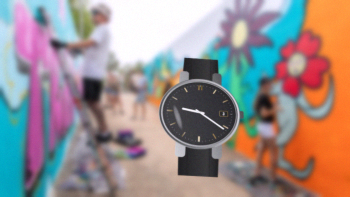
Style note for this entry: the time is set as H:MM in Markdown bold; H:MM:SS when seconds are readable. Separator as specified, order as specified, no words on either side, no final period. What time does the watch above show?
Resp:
**9:21**
